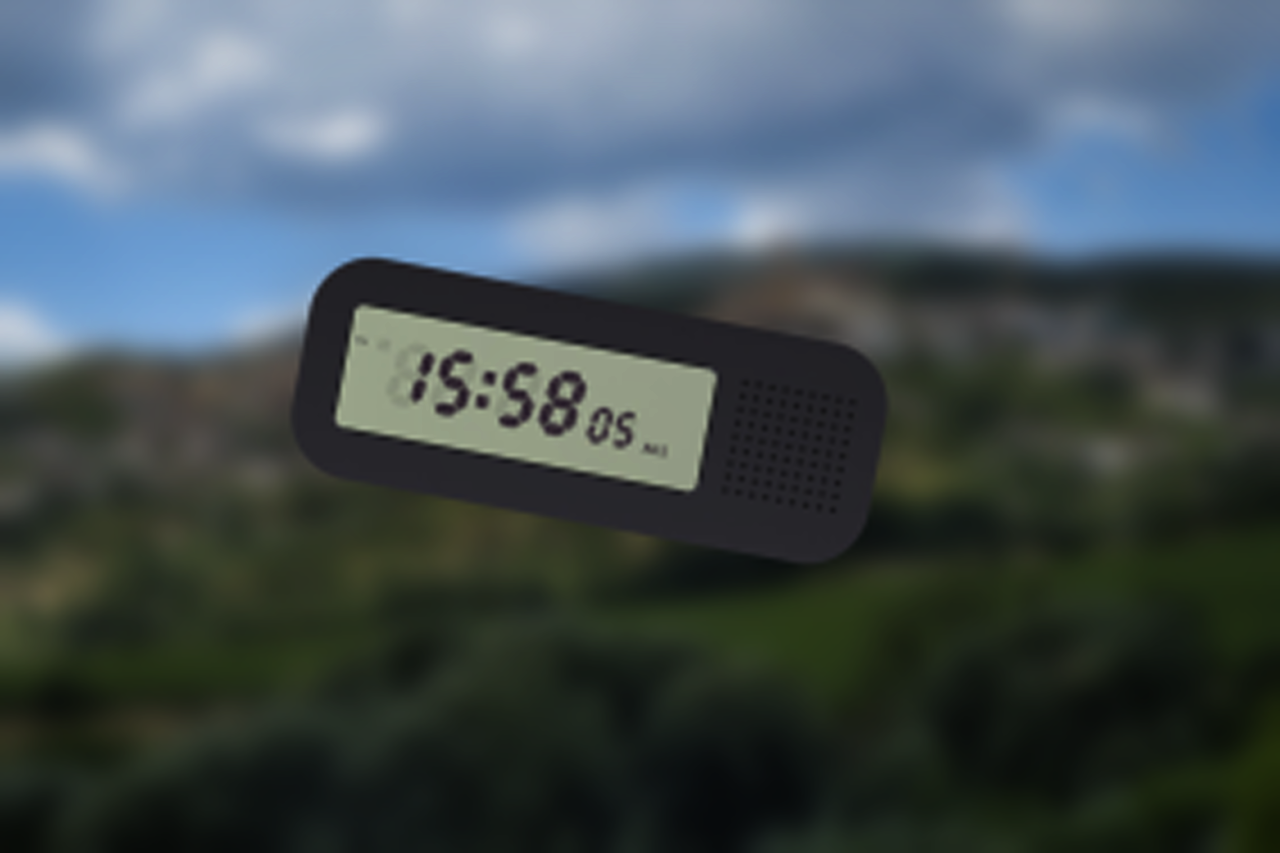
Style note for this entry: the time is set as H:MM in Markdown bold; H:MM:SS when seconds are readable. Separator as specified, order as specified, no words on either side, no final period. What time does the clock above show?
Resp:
**15:58:05**
